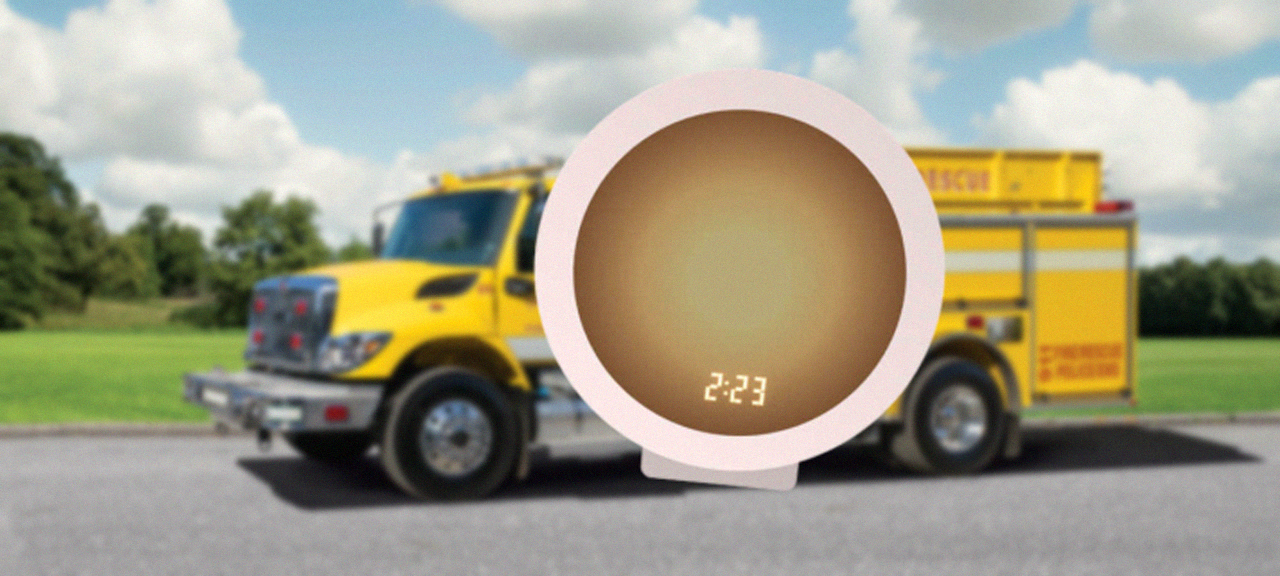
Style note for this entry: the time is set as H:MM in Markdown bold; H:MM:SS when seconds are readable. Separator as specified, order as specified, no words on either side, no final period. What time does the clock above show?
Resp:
**2:23**
